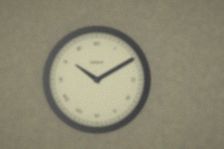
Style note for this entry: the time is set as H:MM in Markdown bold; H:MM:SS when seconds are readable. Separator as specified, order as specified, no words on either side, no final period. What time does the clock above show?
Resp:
**10:10**
